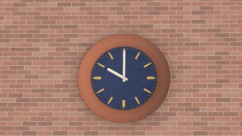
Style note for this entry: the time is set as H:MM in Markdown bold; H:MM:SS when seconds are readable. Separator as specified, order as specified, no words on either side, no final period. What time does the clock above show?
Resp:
**10:00**
